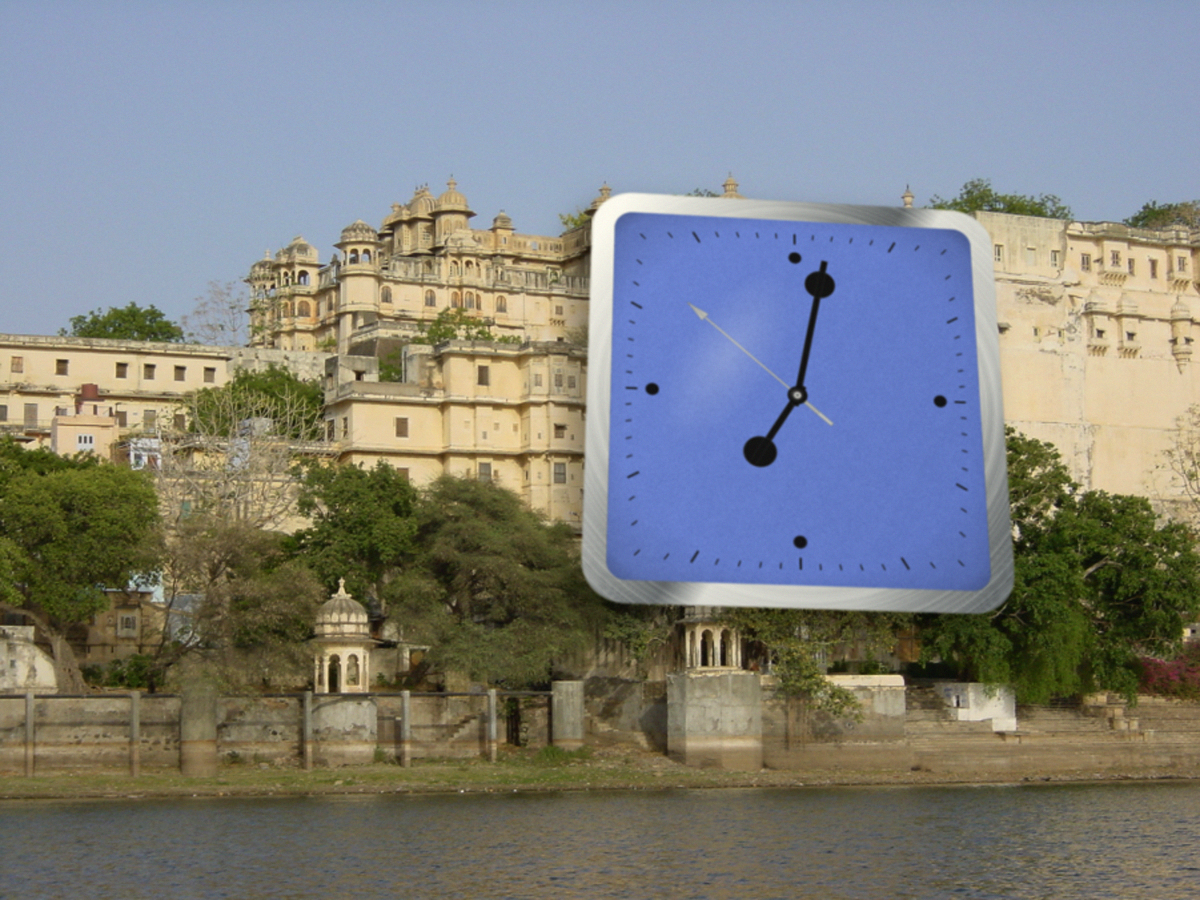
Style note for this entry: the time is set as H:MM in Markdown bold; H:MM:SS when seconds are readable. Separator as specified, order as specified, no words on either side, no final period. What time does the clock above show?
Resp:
**7:01:52**
